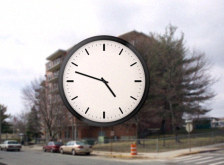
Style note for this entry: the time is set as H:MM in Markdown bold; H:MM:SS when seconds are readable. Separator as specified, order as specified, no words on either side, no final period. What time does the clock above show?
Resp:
**4:48**
